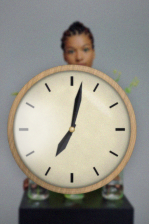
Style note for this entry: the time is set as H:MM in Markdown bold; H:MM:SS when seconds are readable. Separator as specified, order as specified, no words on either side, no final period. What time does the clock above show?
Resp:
**7:02**
